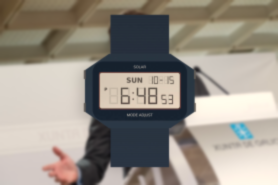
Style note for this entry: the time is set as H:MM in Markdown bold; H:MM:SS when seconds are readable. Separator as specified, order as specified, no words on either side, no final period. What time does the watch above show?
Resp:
**6:48:53**
